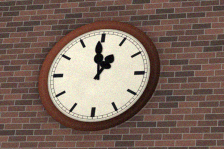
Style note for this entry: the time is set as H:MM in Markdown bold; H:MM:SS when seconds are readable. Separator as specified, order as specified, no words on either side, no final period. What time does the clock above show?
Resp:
**12:59**
